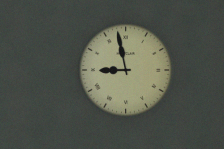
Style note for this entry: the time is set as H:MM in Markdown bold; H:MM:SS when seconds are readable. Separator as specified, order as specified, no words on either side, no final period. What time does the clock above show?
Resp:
**8:58**
